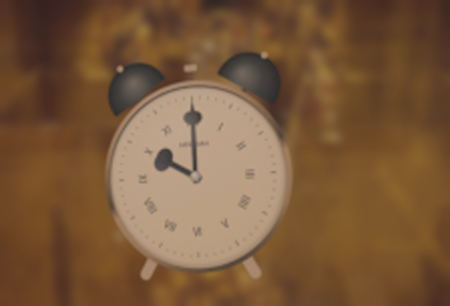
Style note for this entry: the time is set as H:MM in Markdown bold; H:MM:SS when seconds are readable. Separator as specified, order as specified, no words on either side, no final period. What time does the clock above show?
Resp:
**10:00**
